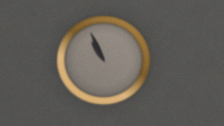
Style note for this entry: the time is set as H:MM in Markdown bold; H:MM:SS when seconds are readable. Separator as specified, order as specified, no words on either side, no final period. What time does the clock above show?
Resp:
**10:56**
